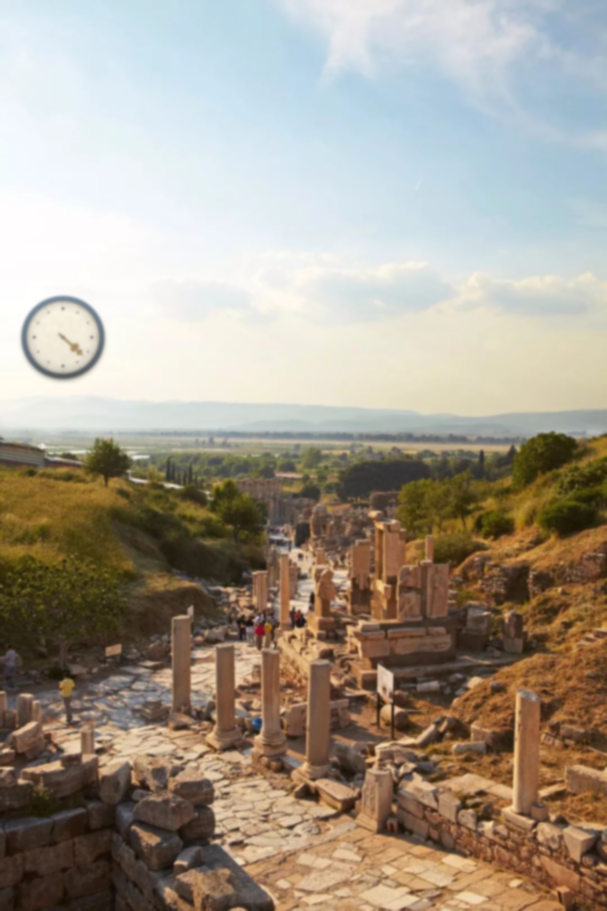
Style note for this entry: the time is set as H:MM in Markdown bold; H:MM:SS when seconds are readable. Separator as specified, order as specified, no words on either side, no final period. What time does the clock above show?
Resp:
**4:22**
